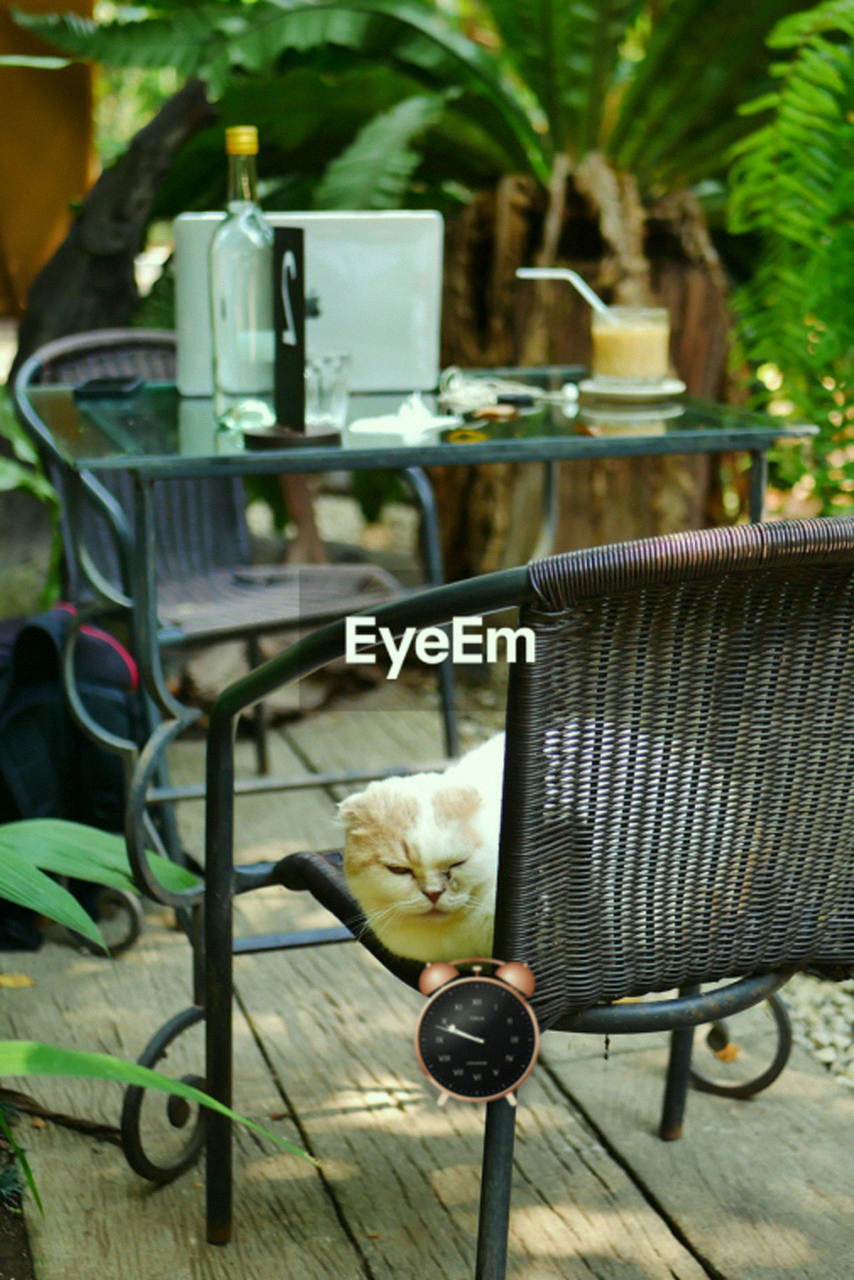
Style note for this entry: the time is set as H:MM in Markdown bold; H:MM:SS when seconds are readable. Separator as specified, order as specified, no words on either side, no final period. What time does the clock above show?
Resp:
**9:48**
